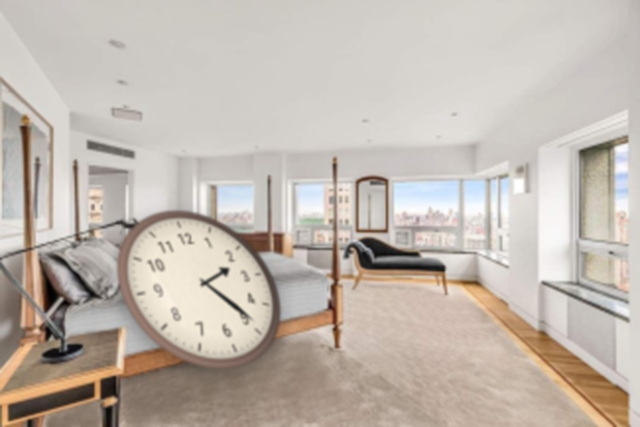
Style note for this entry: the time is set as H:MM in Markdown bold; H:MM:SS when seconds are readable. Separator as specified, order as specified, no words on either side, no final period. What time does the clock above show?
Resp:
**2:24**
